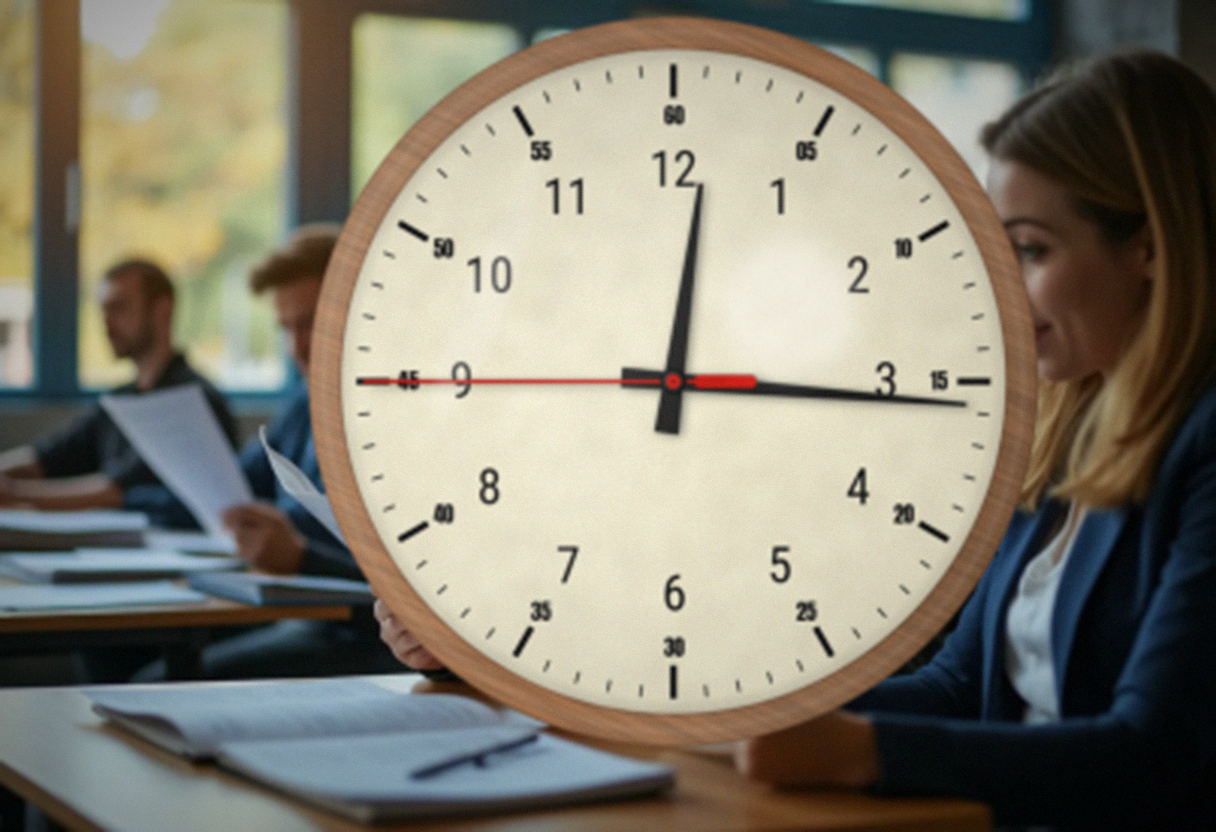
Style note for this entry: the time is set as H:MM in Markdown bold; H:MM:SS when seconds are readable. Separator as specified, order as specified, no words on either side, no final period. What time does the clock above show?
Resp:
**12:15:45**
